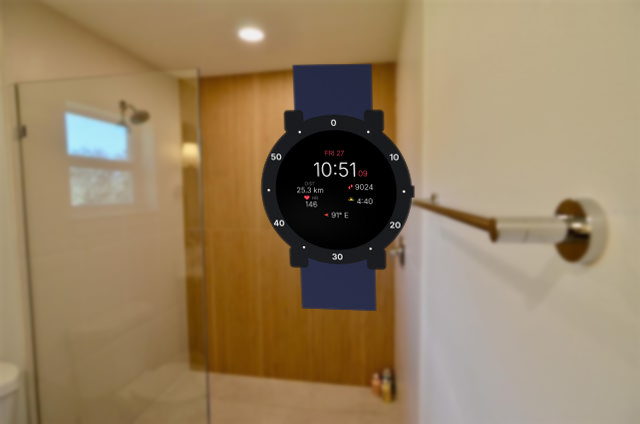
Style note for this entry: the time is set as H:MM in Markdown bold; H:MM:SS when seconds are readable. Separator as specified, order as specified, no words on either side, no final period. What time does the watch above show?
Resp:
**10:51:09**
